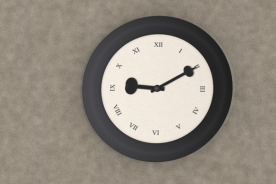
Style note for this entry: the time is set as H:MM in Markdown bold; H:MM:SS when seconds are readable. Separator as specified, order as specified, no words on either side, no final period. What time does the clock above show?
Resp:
**9:10**
